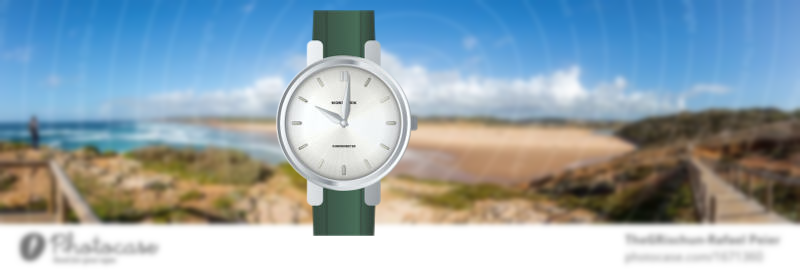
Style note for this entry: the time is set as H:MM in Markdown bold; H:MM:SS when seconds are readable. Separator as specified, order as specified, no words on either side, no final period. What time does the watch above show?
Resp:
**10:01**
